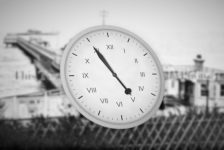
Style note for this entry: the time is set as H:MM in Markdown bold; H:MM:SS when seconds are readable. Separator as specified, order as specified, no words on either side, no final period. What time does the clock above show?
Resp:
**4:55**
